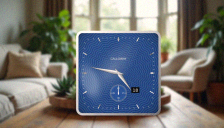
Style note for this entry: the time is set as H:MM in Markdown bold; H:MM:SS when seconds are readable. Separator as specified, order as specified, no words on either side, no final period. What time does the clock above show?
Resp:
**4:47**
